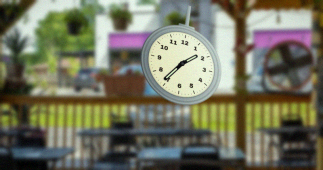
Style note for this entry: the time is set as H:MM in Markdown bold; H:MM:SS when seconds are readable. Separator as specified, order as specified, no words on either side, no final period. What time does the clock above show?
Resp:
**1:36**
